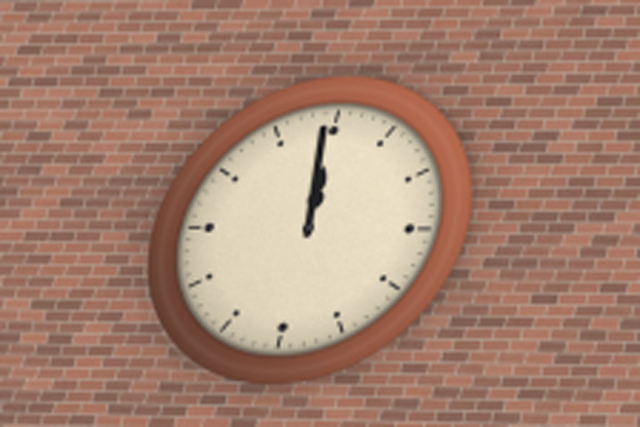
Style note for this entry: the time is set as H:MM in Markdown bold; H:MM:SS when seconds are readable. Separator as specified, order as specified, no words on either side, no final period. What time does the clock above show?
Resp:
**11:59**
